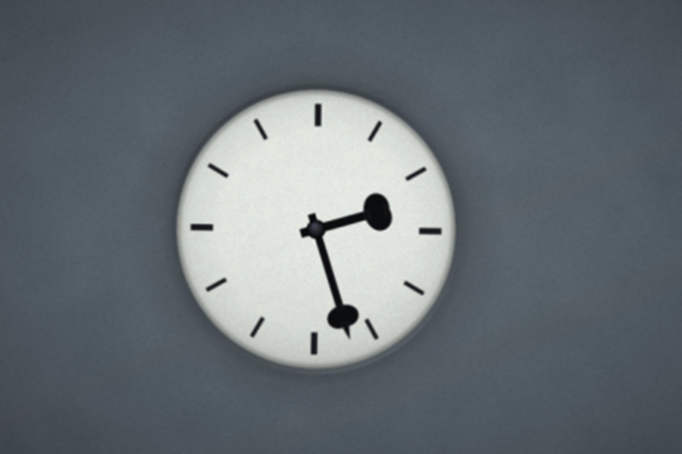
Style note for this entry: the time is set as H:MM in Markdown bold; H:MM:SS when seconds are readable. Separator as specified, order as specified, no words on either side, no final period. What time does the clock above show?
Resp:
**2:27**
